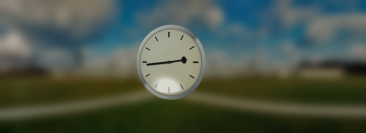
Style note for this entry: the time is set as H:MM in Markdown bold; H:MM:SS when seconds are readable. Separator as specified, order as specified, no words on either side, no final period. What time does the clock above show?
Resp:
**2:44**
